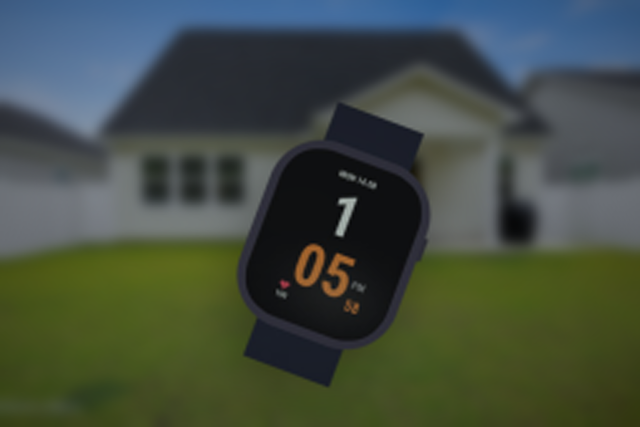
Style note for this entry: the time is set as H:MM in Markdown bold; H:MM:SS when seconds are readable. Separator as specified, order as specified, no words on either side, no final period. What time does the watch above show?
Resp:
**1:05**
